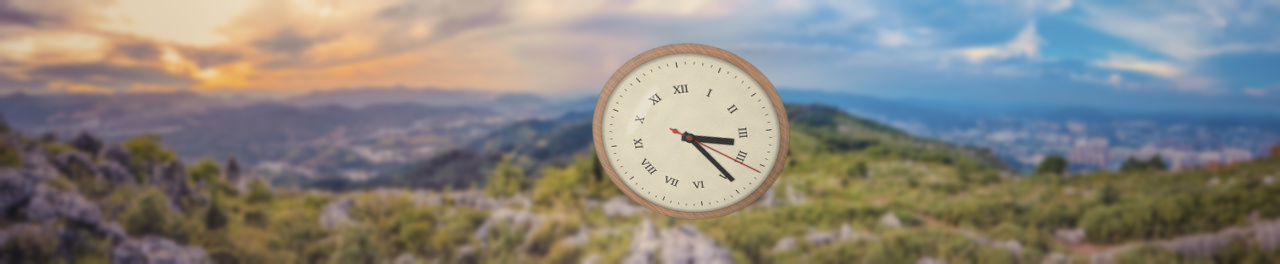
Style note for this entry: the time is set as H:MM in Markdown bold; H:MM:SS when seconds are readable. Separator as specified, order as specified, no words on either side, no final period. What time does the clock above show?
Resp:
**3:24:21**
